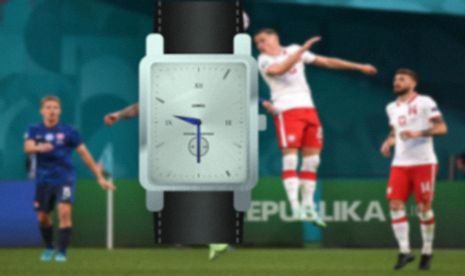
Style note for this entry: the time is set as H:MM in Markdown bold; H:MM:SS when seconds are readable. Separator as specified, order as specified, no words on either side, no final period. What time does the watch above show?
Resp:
**9:30**
